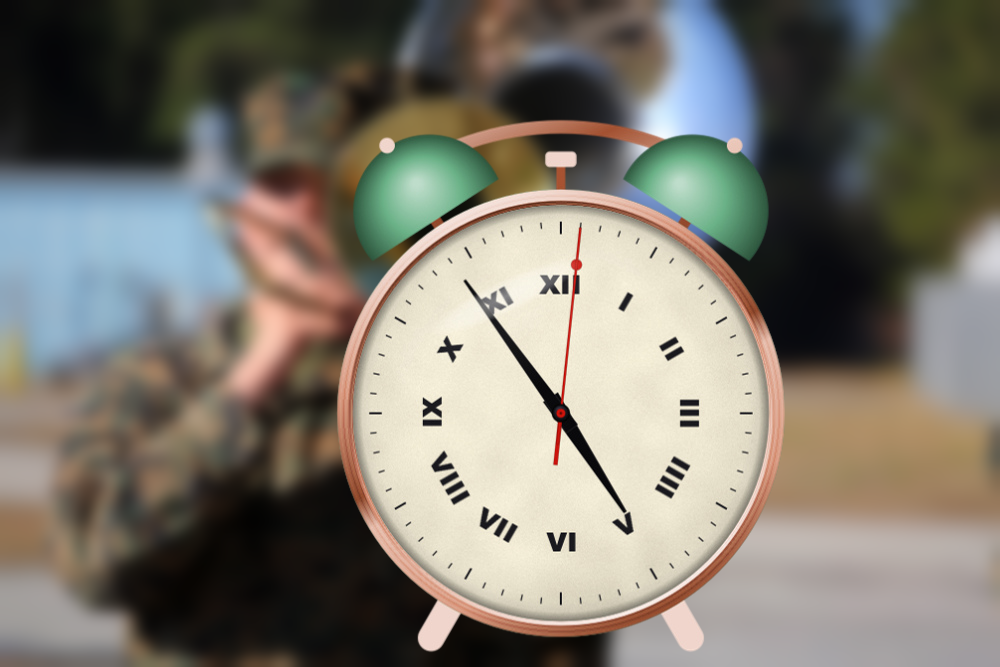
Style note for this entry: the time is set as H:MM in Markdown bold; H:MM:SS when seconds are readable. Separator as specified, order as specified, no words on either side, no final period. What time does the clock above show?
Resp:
**4:54:01**
